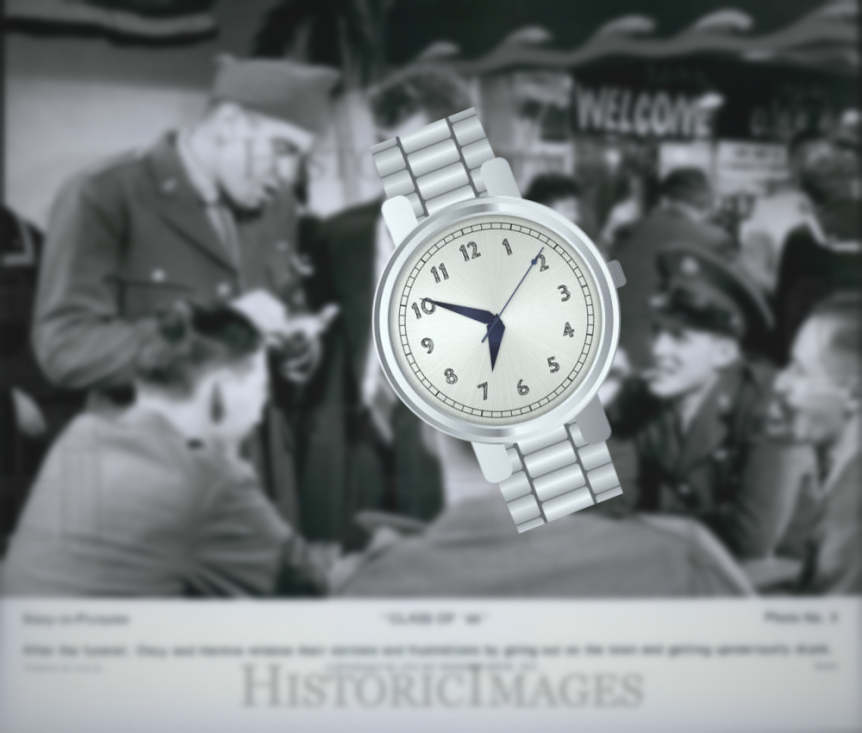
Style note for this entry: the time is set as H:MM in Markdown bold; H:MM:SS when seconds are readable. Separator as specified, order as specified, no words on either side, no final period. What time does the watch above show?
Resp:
**6:51:09**
